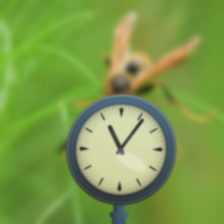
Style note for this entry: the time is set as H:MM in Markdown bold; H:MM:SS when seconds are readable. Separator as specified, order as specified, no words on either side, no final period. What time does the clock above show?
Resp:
**11:06**
